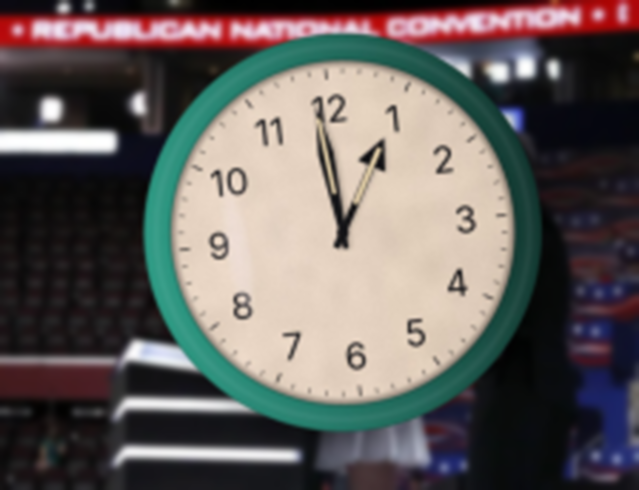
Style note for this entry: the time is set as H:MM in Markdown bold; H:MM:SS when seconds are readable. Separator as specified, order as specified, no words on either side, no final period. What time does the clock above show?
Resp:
**12:59**
